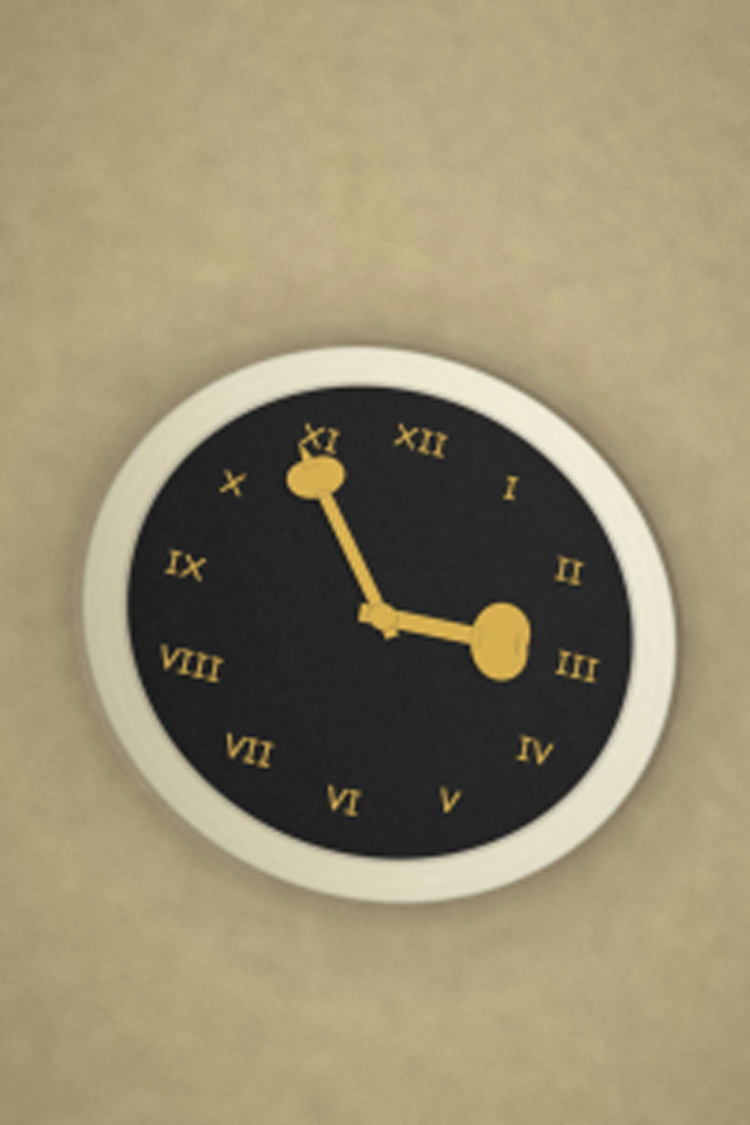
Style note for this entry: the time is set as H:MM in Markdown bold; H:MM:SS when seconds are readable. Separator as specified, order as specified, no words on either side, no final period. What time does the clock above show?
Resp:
**2:54**
